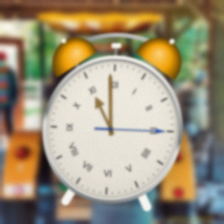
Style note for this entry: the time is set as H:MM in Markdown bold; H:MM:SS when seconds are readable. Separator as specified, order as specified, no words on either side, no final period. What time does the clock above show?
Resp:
**10:59:15**
